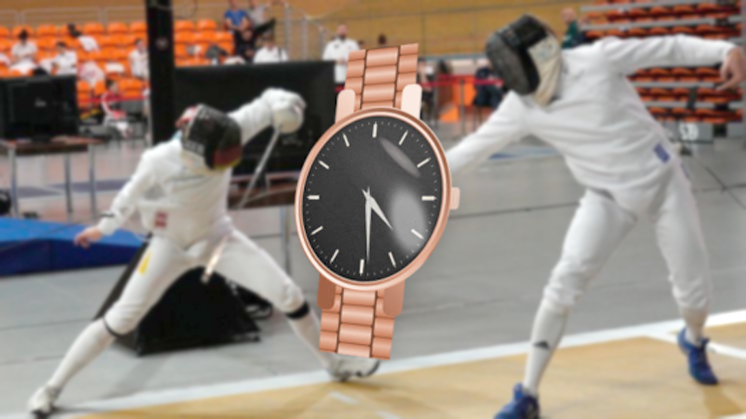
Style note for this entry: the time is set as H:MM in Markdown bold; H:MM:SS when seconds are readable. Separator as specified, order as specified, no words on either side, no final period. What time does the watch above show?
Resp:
**4:29**
